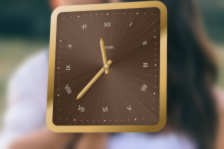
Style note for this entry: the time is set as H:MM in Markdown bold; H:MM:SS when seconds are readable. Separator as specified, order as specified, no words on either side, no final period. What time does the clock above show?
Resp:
**11:37**
